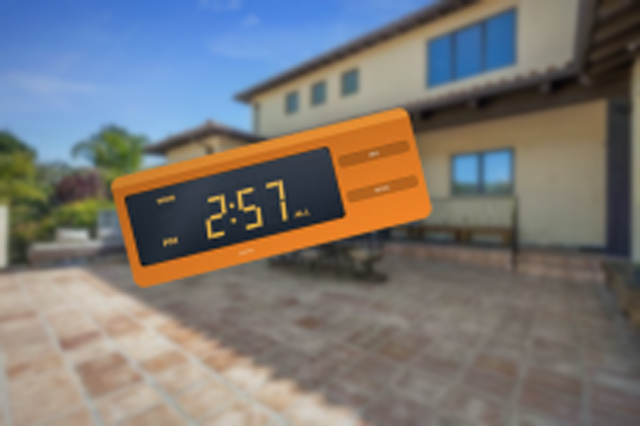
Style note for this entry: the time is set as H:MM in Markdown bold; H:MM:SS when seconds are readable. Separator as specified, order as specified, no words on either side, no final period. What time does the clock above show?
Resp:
**2:57**
